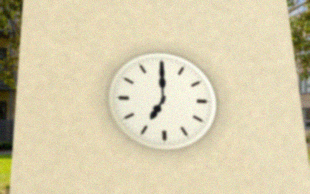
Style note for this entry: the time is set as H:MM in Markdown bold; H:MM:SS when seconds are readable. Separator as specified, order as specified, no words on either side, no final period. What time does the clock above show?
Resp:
**7:00**
